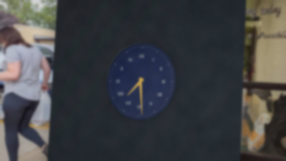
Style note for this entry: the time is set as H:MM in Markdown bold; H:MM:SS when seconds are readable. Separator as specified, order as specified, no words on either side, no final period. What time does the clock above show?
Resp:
**7:29**
